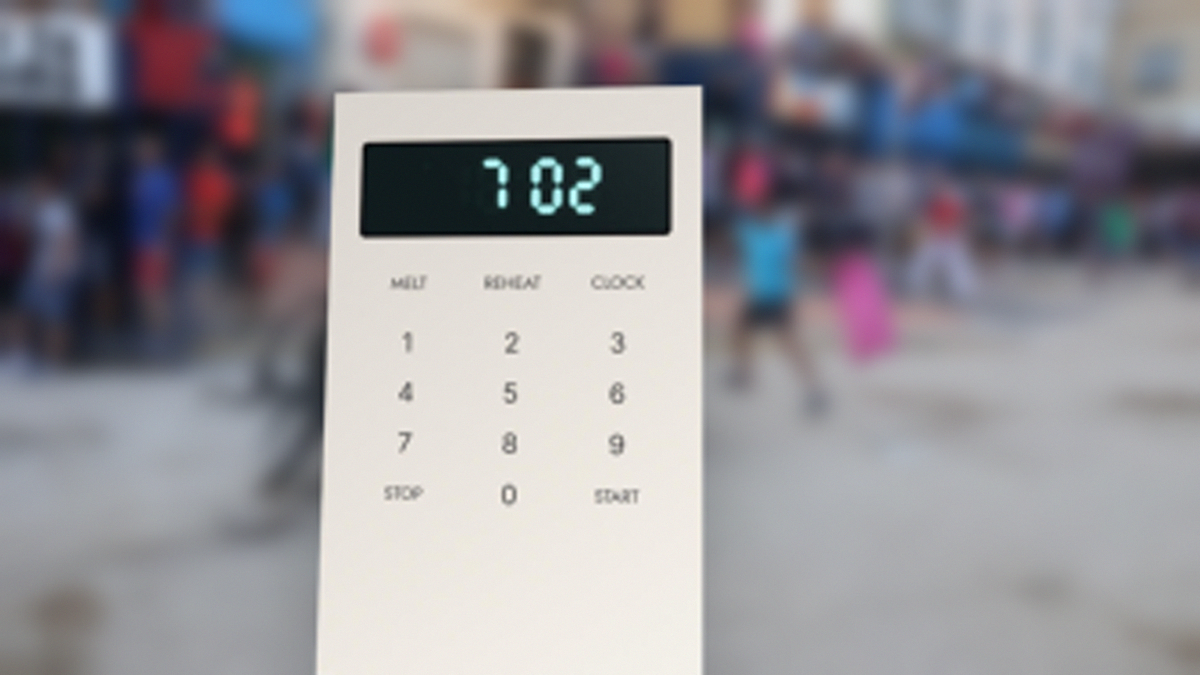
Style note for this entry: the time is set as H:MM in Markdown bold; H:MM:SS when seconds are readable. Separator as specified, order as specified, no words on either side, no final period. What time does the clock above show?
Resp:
**7:02**
